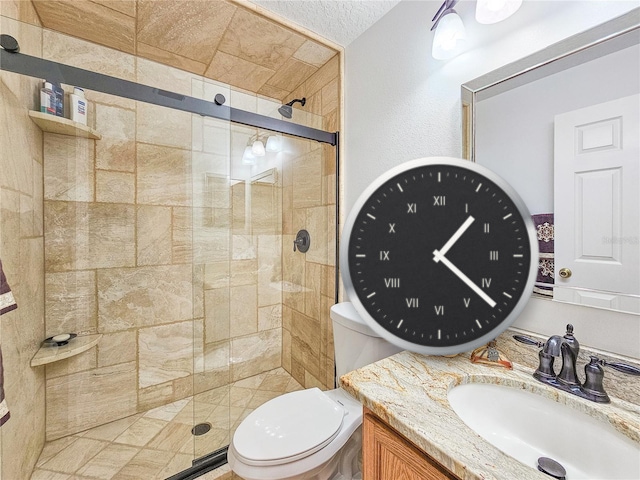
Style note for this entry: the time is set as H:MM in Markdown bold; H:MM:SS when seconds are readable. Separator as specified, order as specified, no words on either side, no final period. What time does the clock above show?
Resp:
**1:22**
